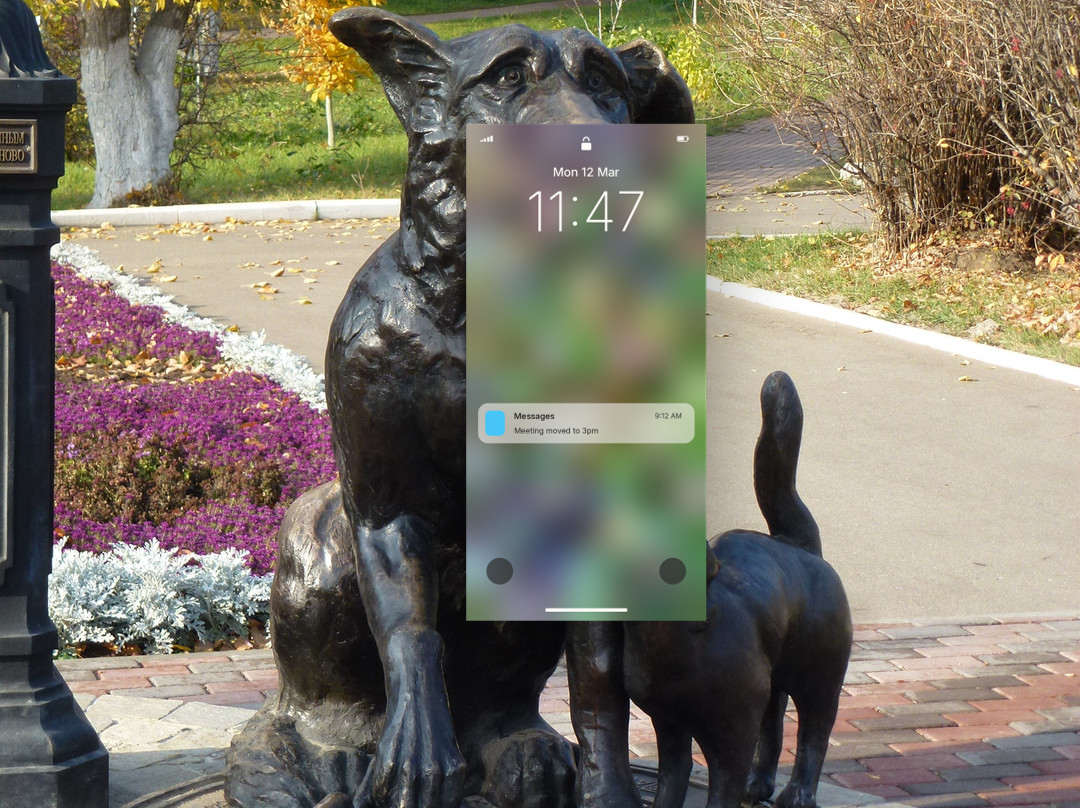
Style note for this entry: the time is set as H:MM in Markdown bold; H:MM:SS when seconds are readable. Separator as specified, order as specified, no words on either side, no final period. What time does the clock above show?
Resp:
**11:47**
